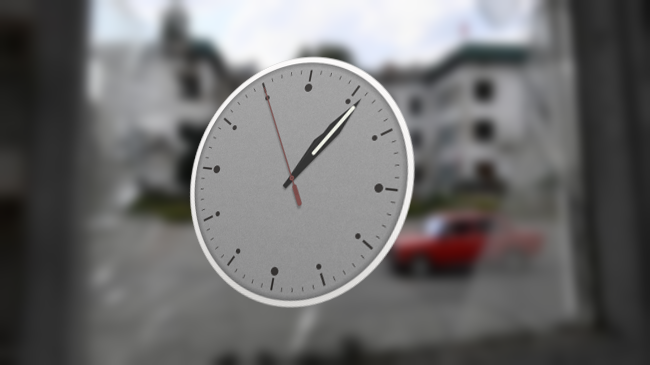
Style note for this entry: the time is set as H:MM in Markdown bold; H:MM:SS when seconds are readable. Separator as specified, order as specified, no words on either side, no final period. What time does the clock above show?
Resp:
**1:05:55**
